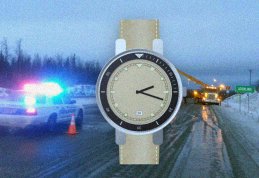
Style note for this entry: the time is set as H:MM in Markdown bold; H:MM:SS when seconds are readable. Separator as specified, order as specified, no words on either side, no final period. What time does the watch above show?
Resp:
**2:18**
